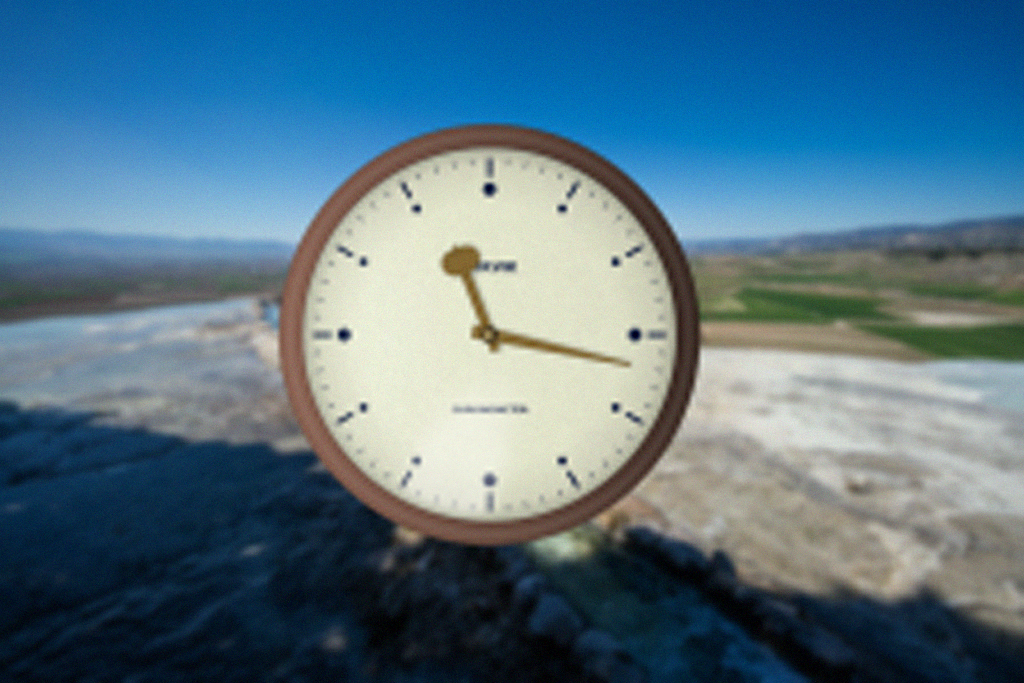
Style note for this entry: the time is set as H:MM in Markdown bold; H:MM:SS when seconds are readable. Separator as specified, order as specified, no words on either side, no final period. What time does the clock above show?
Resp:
**11:17**
